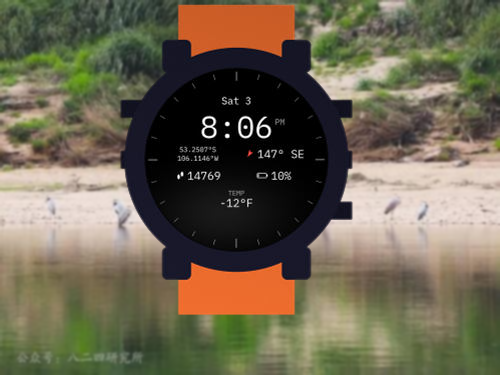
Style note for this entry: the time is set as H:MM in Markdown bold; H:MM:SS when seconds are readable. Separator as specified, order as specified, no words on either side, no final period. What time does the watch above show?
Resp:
**8:06**
